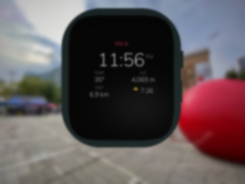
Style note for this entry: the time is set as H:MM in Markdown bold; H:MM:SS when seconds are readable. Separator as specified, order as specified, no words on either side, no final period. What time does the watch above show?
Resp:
**11:56**
